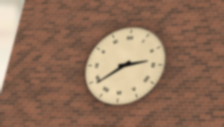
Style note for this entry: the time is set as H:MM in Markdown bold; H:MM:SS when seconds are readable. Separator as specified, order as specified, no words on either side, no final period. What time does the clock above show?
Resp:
**2:39**
